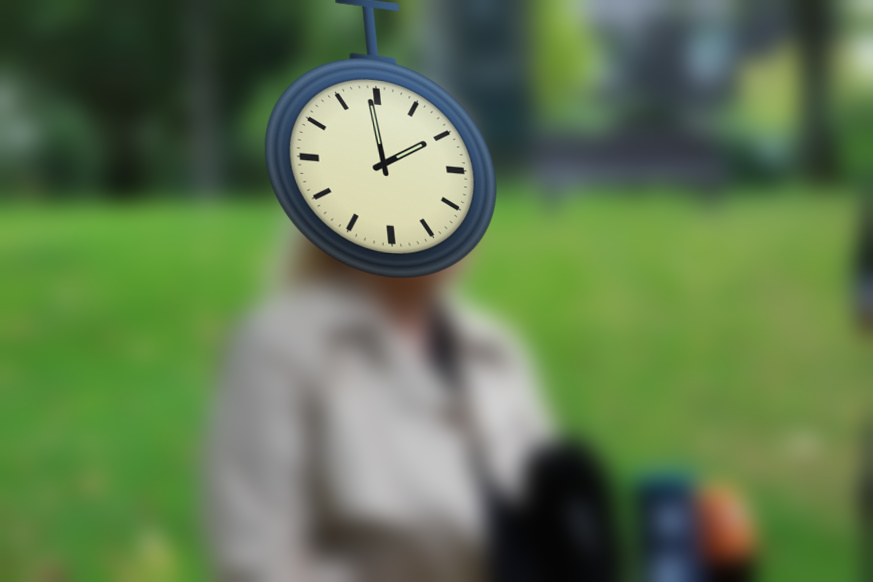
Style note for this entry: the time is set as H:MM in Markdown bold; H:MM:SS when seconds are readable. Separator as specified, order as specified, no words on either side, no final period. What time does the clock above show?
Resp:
**1:59**
